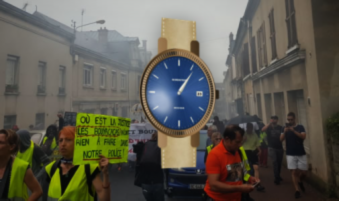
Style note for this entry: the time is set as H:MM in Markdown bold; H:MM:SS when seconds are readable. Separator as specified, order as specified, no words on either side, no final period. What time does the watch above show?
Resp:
**1:06**
